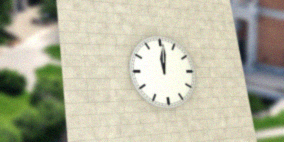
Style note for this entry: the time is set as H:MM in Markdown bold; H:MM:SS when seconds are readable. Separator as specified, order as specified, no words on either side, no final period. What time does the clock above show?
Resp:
**12:01**
